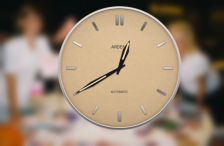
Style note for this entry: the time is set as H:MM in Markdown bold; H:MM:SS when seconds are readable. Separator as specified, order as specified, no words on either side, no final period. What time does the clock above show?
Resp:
**12:40**
